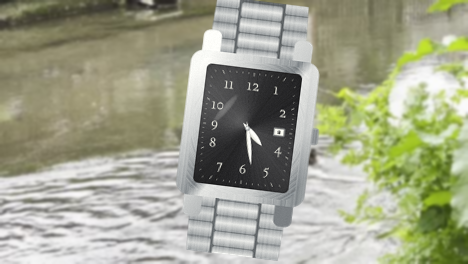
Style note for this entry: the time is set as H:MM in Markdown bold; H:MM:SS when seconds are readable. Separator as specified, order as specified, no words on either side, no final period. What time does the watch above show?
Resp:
**4:28**
